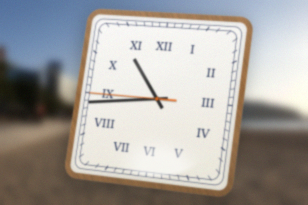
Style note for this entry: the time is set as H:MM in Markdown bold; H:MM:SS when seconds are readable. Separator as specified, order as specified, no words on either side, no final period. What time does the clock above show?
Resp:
**10:43:45**
